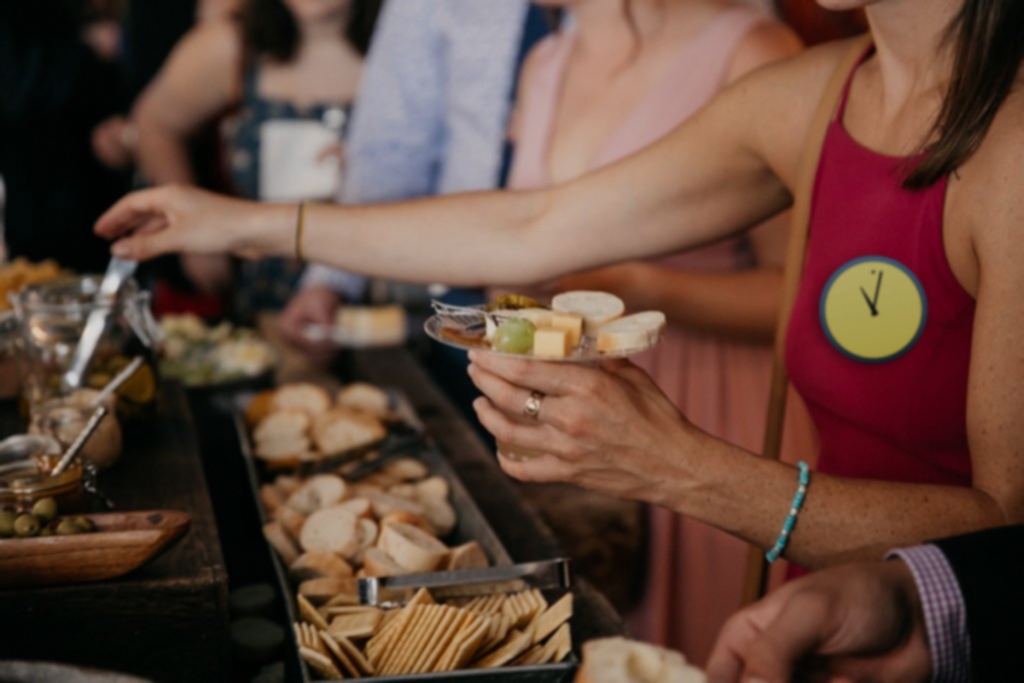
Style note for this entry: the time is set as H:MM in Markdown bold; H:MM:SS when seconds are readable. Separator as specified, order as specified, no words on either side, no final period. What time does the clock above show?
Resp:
**11:02**
